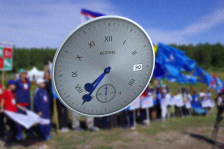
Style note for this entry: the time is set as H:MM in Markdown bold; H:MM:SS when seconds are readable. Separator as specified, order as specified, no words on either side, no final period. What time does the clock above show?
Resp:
**7:36**
